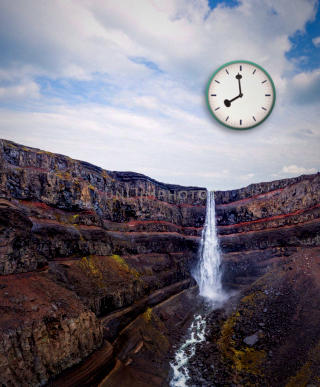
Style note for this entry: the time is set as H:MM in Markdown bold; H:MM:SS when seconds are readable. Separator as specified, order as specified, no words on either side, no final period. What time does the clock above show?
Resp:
**7:59**
